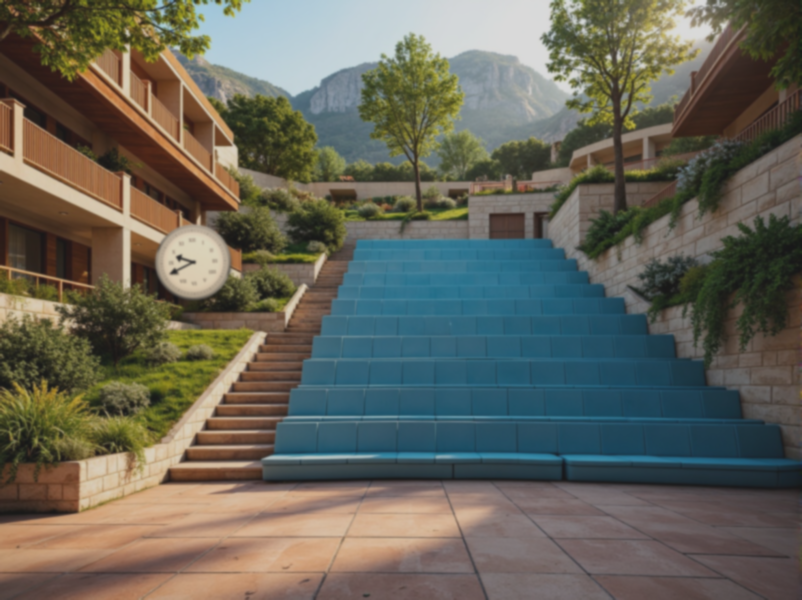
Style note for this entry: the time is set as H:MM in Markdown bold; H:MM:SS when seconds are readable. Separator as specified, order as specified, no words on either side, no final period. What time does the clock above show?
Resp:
**9:41**
